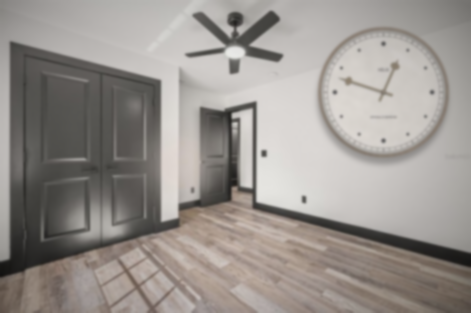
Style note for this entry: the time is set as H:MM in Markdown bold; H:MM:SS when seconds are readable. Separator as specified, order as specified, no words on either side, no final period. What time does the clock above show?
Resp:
**12:48**
